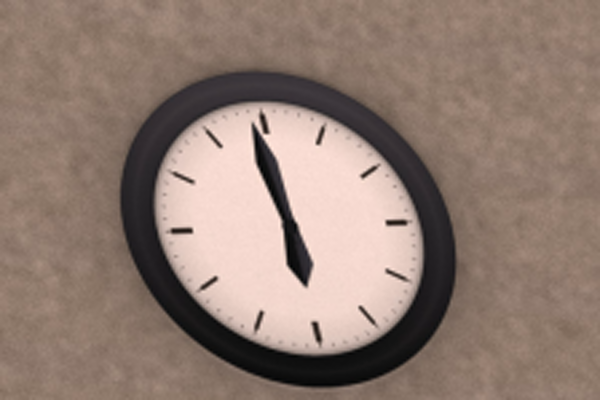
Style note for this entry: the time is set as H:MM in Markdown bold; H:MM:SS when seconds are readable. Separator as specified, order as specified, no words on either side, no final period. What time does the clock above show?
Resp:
**5:59**
